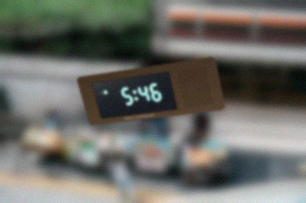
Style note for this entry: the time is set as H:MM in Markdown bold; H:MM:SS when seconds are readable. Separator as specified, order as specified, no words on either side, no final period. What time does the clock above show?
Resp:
**5:46**
